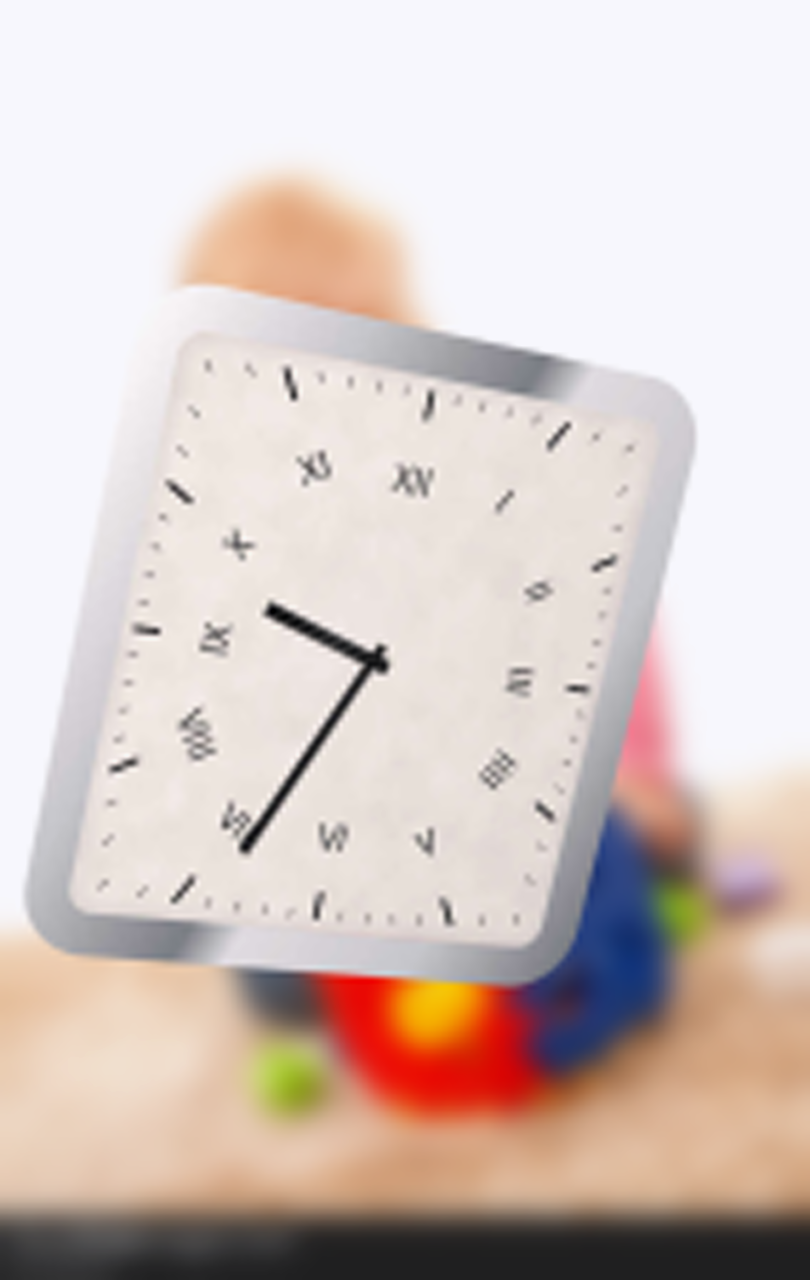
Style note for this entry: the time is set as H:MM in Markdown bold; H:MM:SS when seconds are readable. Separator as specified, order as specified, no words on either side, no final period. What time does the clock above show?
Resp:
**9:34**
